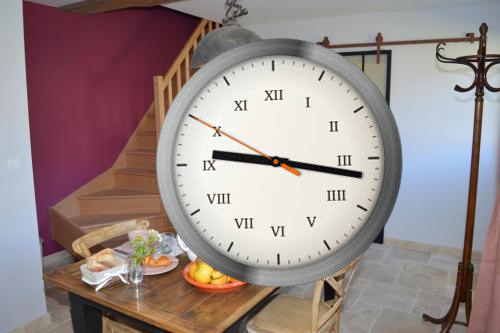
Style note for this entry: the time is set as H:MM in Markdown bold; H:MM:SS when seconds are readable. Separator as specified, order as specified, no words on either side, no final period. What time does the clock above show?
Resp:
**9:16:50**
